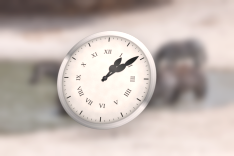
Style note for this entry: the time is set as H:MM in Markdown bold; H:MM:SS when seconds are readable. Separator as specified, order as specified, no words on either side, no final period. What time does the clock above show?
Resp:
**1:09**
